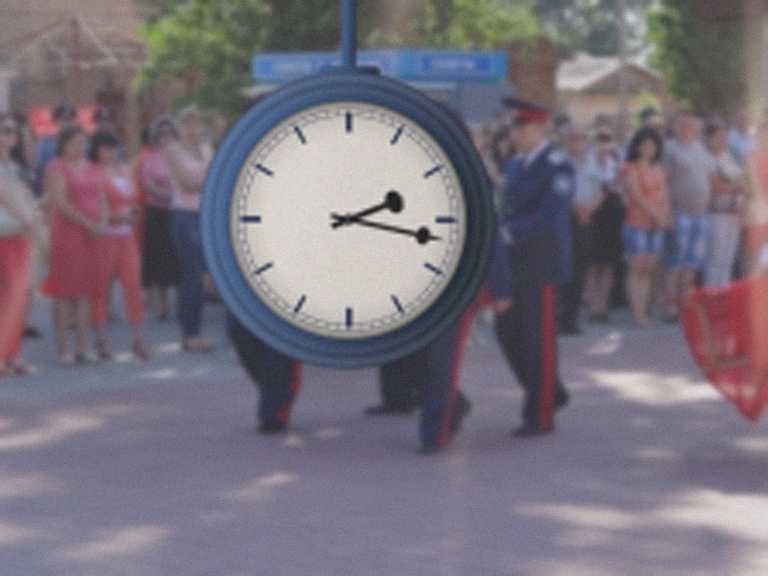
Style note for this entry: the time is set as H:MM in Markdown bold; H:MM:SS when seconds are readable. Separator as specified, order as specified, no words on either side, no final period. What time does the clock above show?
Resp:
**2:17**
